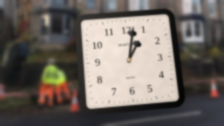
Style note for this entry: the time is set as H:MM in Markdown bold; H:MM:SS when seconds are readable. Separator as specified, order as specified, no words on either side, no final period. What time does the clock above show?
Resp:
**1:02**
